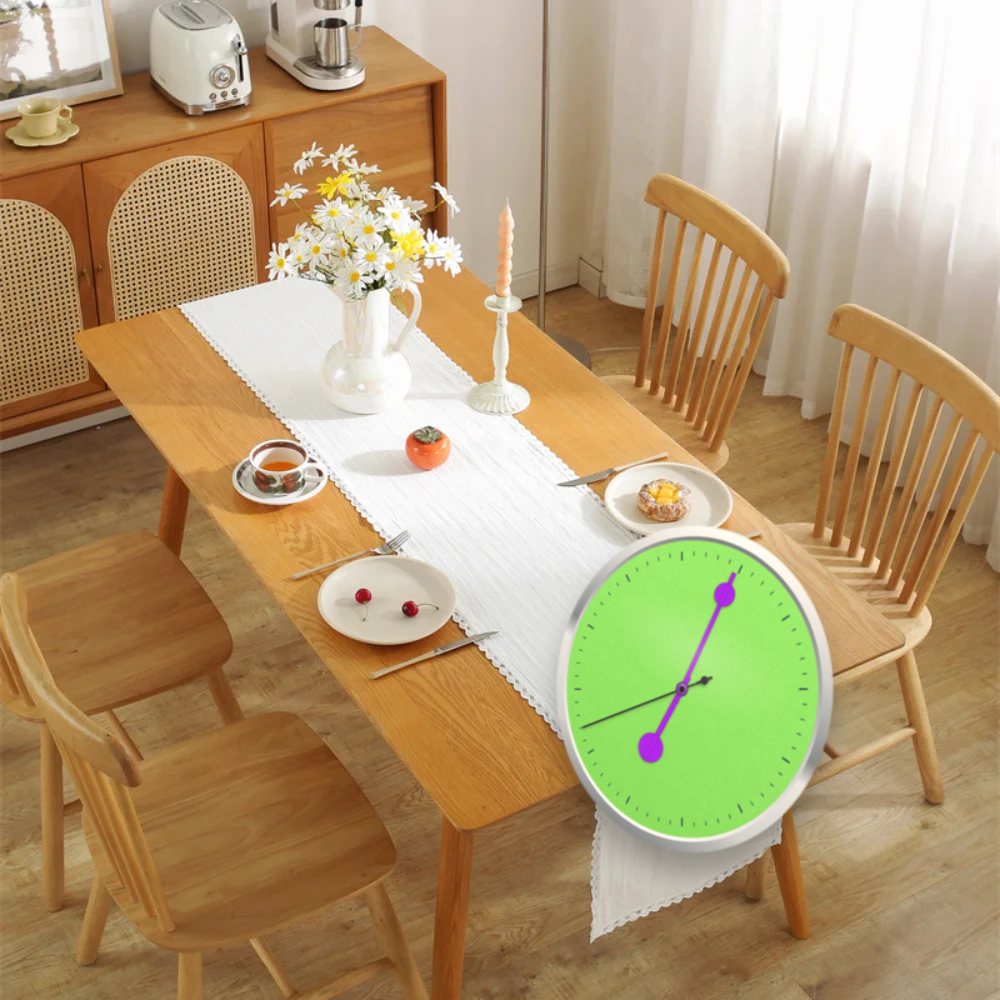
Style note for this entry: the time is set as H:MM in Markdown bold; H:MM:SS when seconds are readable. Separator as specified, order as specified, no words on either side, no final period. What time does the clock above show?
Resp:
**7:04:42**
